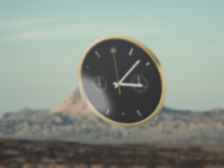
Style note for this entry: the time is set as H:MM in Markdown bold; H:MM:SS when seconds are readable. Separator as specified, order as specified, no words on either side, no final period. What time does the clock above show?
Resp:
**3:08**
